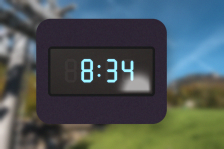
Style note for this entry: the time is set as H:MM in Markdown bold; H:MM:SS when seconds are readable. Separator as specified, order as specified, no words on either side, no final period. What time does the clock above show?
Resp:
**8:34**
